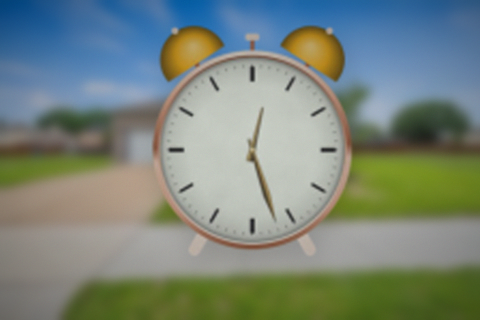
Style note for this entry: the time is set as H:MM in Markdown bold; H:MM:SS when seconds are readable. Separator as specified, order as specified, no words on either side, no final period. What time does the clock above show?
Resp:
**12:27**
